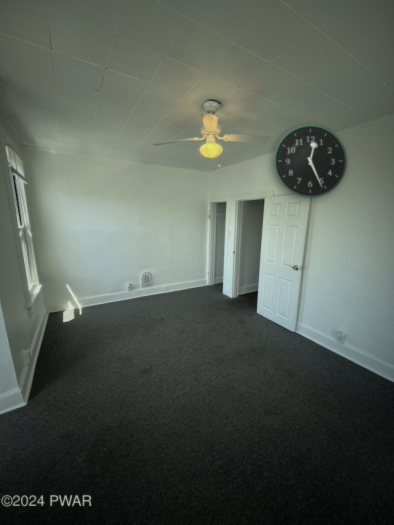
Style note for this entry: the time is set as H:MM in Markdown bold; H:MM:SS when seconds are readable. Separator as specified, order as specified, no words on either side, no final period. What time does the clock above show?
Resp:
**12:26**
